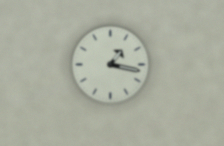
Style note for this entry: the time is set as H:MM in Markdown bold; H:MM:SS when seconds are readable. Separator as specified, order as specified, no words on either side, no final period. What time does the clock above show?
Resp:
**1:17**
